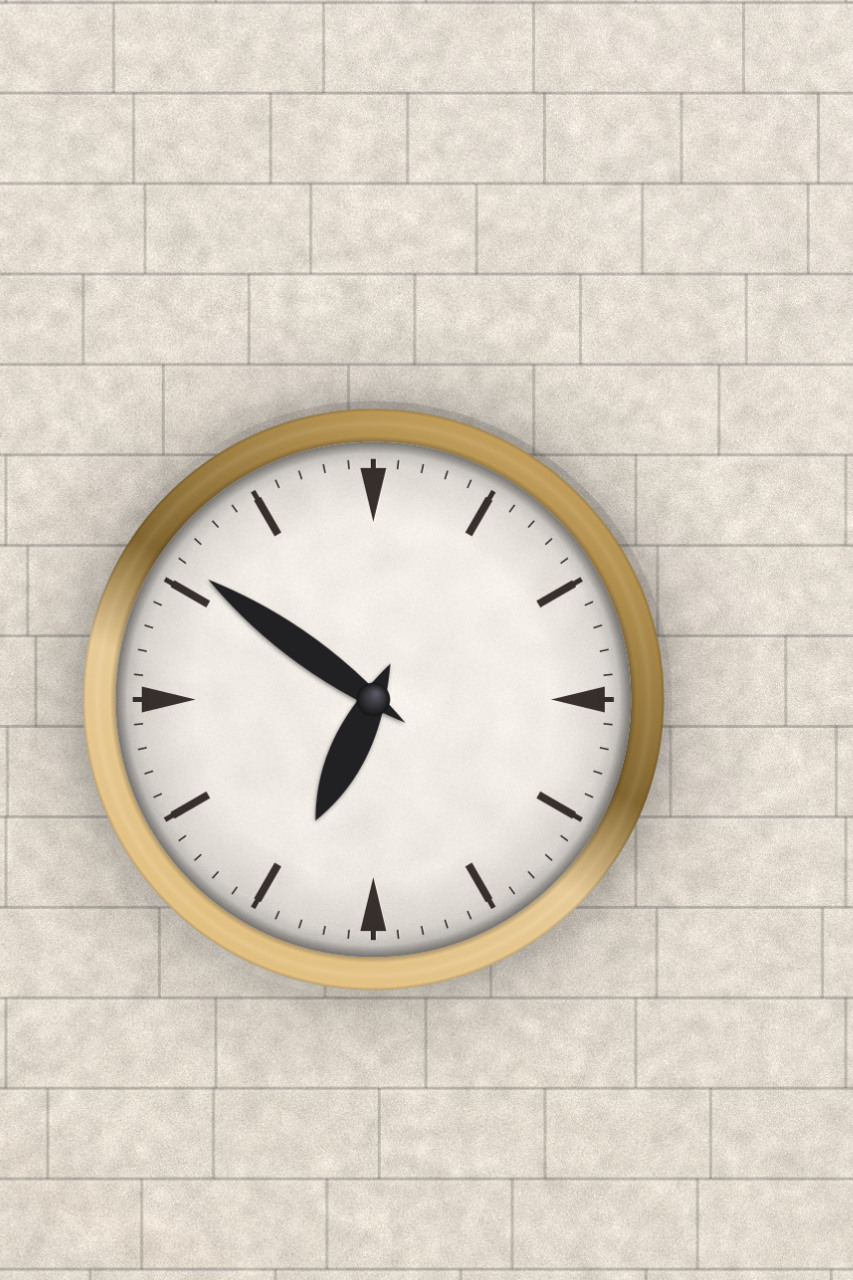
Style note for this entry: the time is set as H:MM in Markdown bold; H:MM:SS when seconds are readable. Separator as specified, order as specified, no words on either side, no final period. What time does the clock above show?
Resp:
**6:51**
